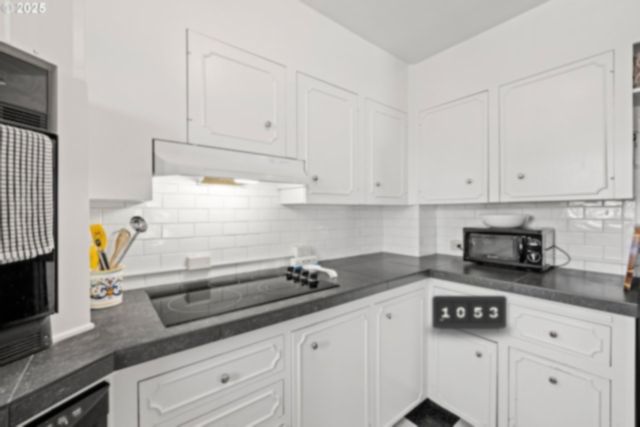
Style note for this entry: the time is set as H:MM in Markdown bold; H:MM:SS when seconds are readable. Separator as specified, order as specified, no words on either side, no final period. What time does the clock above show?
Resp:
**10:53**
